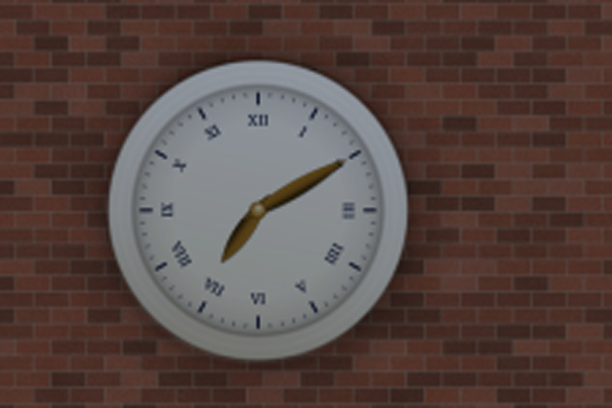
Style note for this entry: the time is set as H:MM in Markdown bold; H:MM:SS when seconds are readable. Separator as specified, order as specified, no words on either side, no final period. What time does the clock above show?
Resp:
**7:10**
